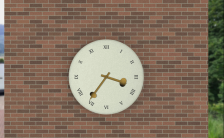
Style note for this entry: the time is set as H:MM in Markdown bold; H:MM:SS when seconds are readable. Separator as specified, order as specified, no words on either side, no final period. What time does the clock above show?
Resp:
**3:36**
